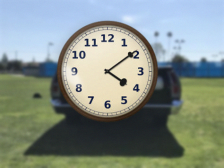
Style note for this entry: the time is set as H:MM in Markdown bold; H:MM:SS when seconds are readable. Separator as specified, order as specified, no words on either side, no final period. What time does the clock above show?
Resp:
**4:09**
